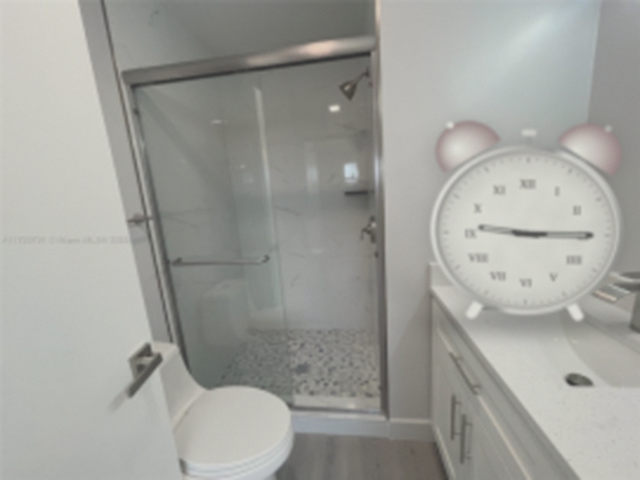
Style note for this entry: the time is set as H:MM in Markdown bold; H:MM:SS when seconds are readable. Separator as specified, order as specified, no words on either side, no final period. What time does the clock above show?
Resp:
**9:15**
